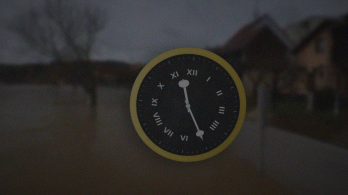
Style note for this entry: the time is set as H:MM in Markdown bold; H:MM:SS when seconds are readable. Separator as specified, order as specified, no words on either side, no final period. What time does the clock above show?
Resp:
**11:25**
